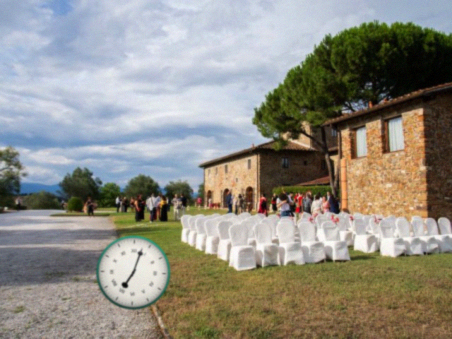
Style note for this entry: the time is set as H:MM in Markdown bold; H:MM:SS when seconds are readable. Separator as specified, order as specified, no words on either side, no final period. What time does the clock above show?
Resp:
**7:03**
